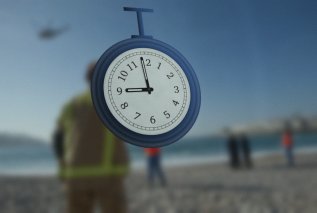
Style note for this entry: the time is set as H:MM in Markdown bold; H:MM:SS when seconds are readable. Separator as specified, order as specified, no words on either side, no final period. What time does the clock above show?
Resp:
**8:59**
